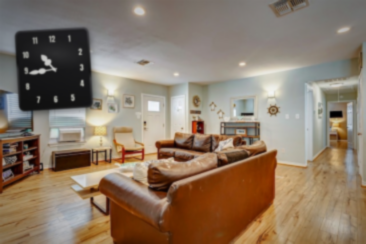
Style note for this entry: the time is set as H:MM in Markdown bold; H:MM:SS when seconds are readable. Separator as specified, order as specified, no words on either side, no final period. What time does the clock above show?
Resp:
**10:44**
